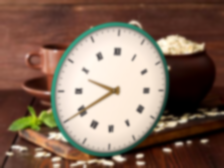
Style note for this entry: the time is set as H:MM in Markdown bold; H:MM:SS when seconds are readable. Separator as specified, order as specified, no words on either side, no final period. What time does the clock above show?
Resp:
**9:40**
